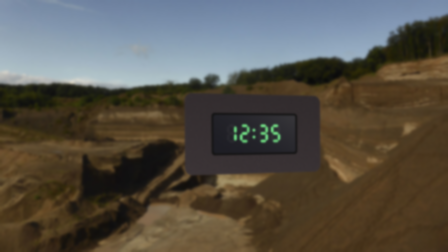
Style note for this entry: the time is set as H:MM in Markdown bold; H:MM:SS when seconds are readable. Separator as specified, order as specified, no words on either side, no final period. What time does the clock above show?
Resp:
**12:35**
